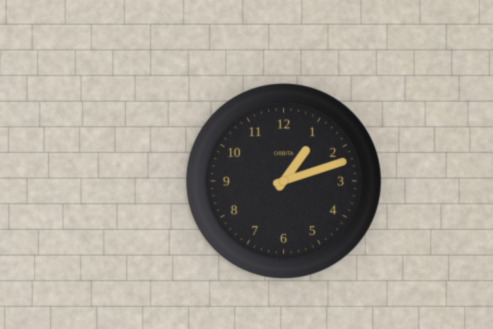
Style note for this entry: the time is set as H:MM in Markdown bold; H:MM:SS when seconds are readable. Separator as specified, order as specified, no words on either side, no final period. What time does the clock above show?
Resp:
**1:12**
